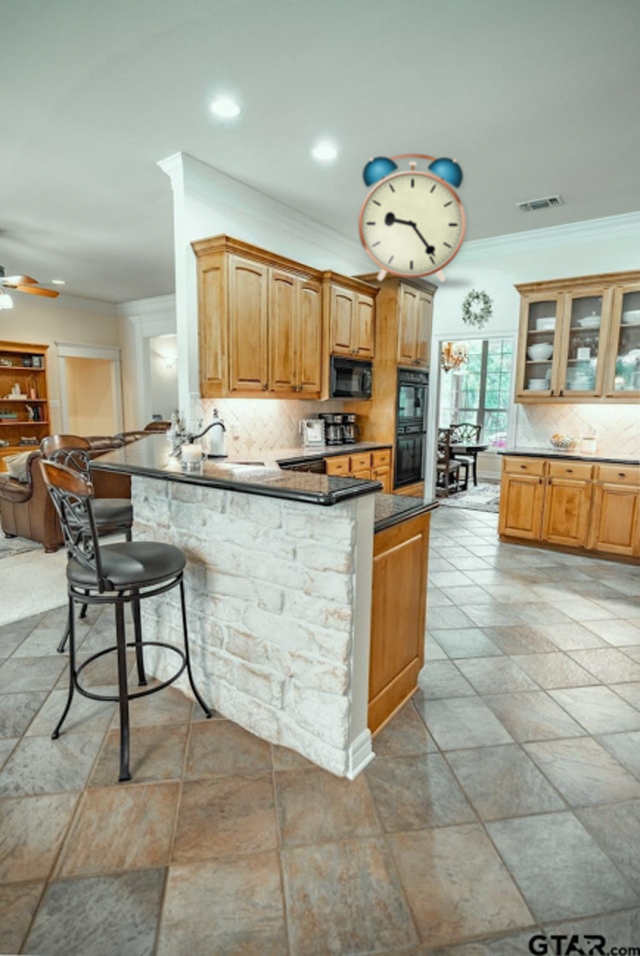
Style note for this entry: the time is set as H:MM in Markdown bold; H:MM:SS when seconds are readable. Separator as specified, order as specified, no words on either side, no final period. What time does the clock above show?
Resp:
**9:24**
